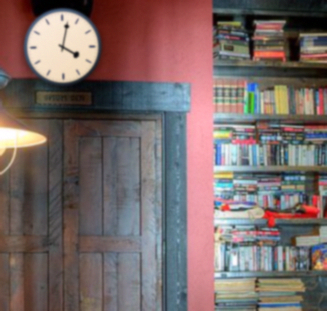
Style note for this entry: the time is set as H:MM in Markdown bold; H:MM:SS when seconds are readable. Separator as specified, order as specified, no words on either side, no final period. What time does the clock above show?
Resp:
**4:02**
